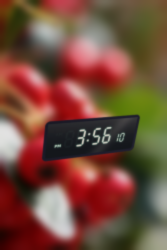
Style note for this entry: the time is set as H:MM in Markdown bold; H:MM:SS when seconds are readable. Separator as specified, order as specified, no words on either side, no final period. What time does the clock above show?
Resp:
**3:56:10**
